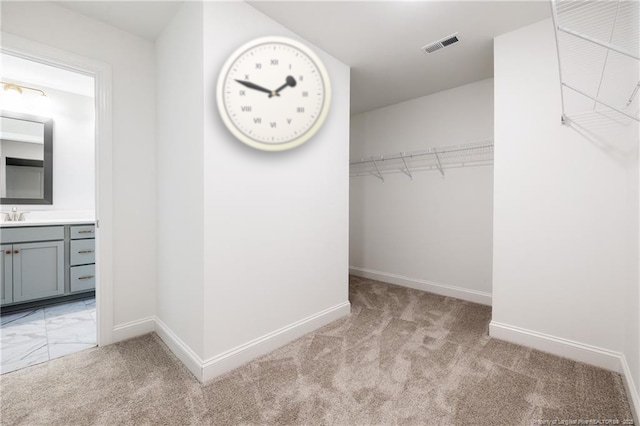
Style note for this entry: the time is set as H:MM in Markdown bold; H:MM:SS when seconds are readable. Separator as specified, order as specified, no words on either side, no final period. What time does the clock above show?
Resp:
**1:48**
